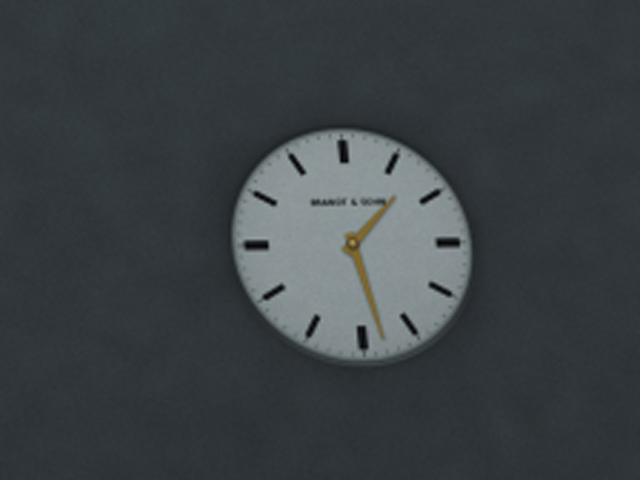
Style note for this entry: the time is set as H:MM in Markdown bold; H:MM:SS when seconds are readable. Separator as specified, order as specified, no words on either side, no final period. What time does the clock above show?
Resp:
**1:28**
